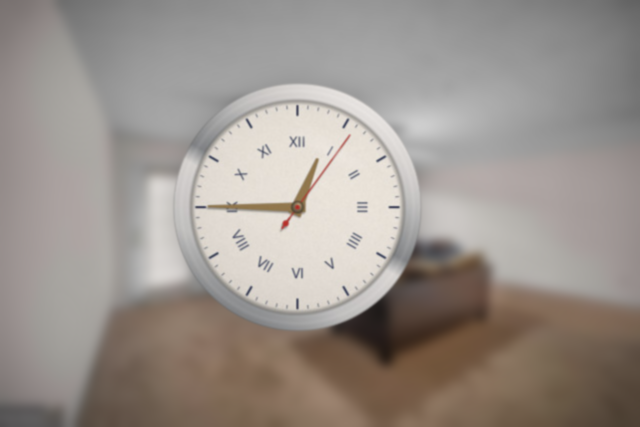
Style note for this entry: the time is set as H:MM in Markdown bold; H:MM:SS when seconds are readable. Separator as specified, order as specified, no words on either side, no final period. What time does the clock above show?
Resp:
**12:45:06**
